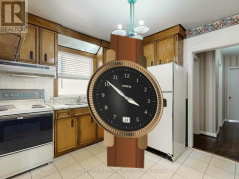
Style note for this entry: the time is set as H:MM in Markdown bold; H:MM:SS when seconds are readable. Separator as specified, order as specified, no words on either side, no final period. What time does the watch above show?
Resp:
**3:51**
